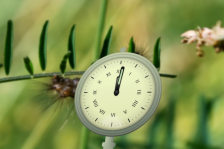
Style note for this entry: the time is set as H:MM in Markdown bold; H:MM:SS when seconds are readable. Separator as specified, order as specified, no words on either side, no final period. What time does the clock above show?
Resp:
**12:01**
